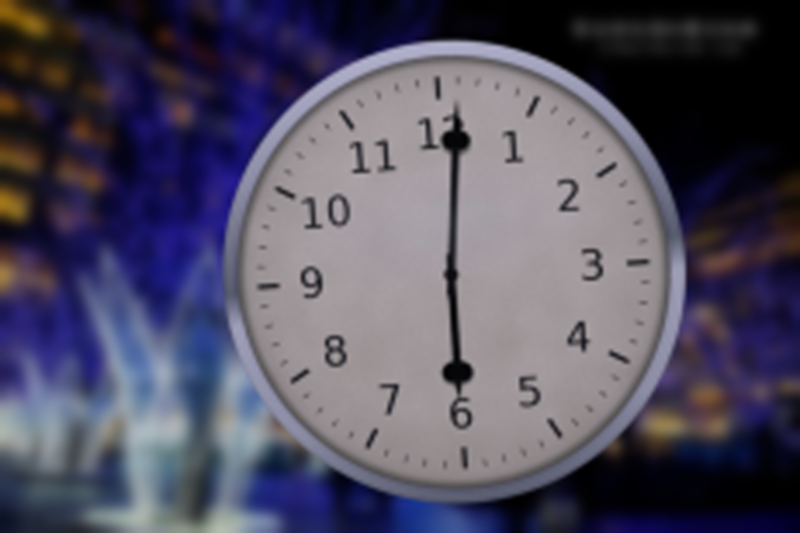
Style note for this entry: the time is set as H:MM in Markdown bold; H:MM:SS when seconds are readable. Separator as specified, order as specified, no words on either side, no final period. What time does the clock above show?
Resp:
**6:01**
